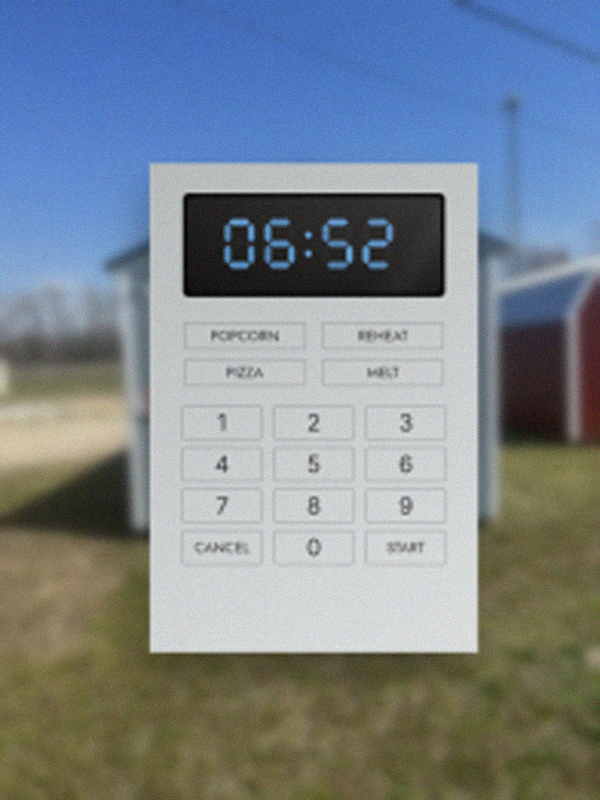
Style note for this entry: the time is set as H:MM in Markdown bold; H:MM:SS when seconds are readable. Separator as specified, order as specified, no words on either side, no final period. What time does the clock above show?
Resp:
**6:52**
